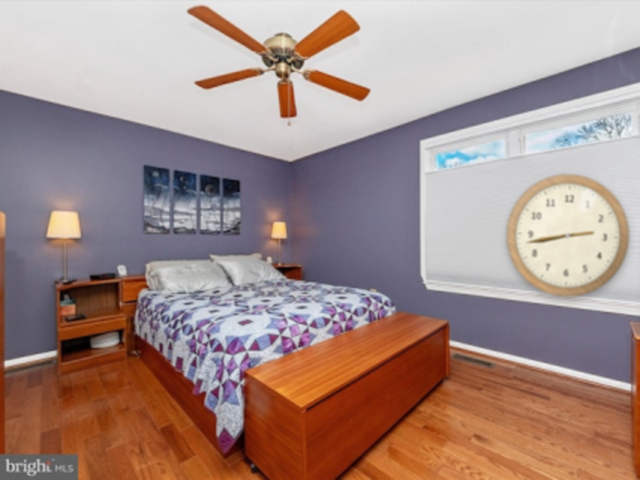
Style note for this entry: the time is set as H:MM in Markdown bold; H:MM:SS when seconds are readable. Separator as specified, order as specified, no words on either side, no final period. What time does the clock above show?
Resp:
**2:43**
